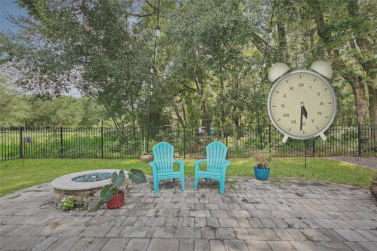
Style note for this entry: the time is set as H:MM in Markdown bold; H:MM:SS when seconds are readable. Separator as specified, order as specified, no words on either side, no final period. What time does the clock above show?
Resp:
**5:31**
